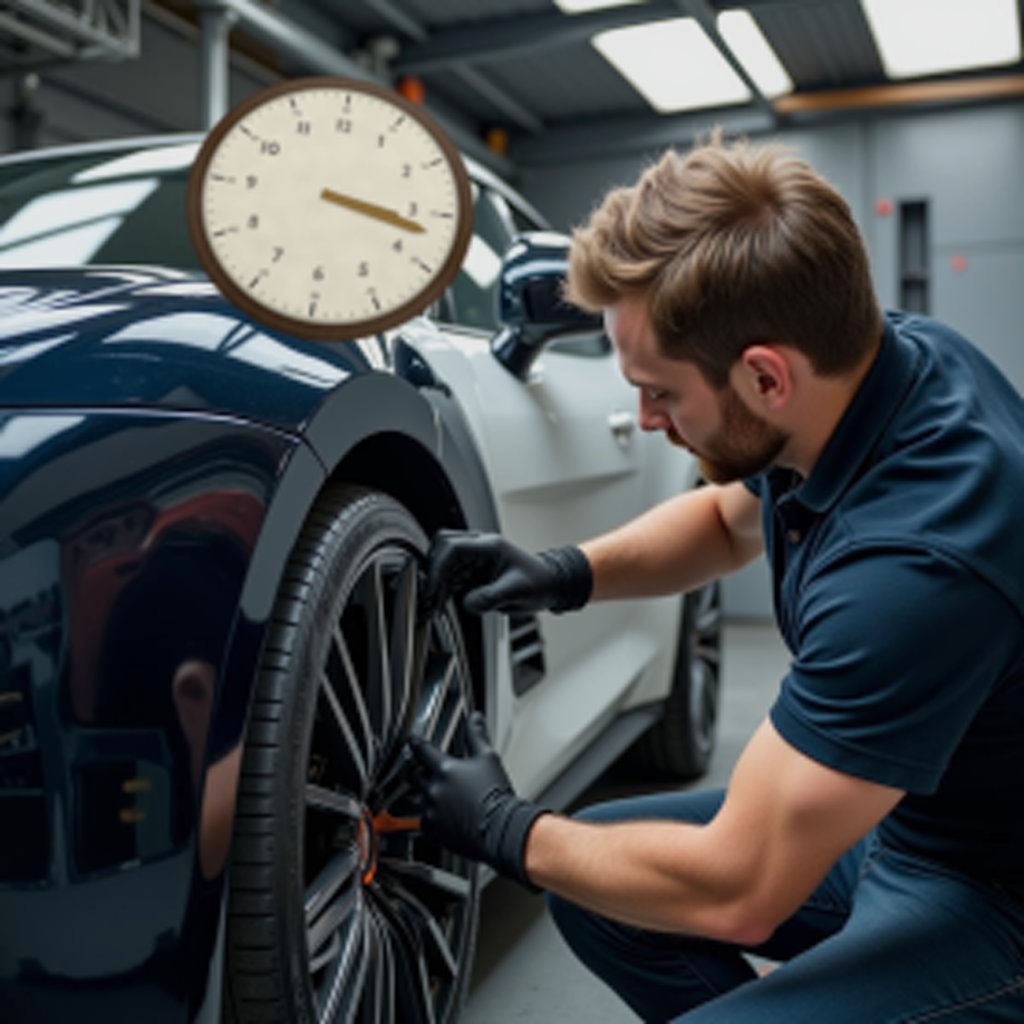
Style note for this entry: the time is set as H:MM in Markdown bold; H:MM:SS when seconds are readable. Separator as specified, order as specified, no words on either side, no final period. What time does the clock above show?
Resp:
**3:17**
